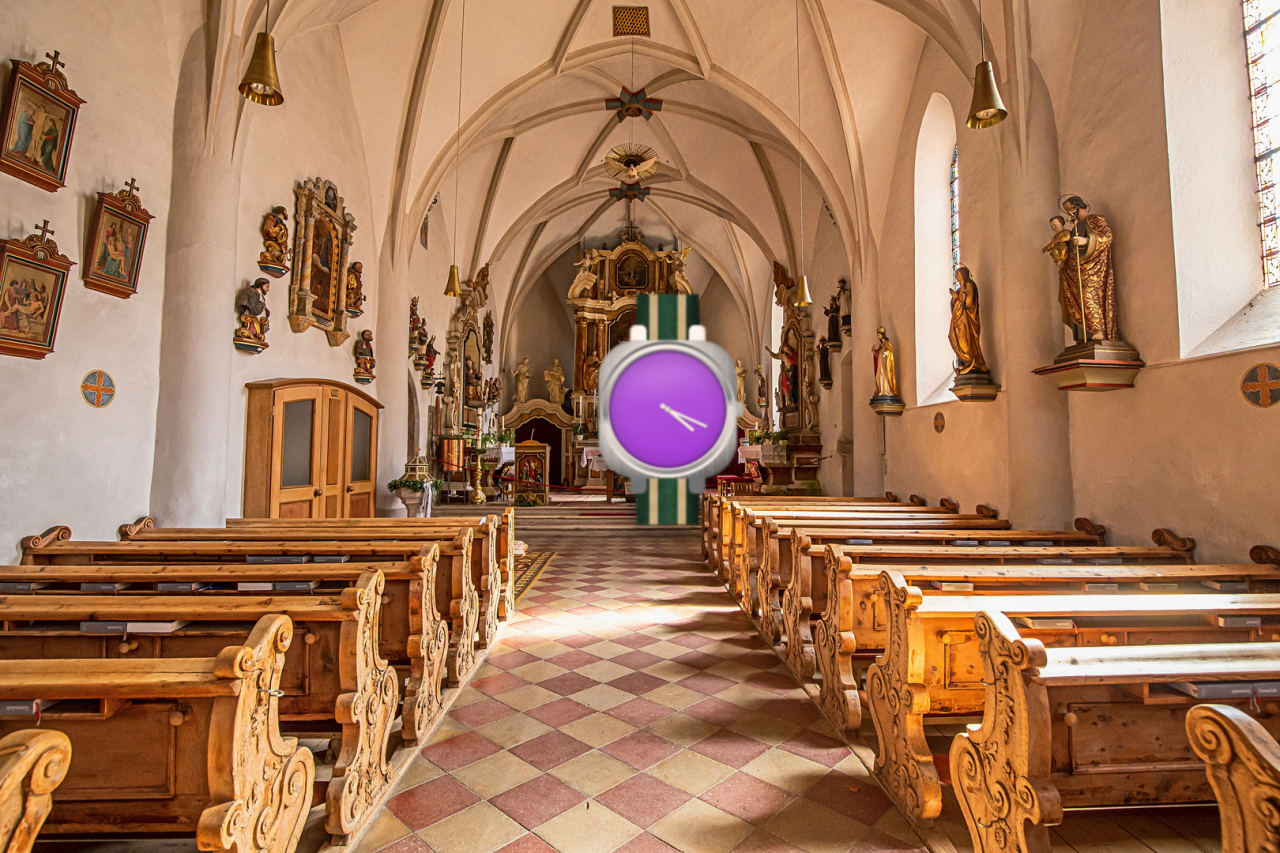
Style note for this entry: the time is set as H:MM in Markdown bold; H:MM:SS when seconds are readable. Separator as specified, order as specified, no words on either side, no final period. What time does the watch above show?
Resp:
**4:19**
